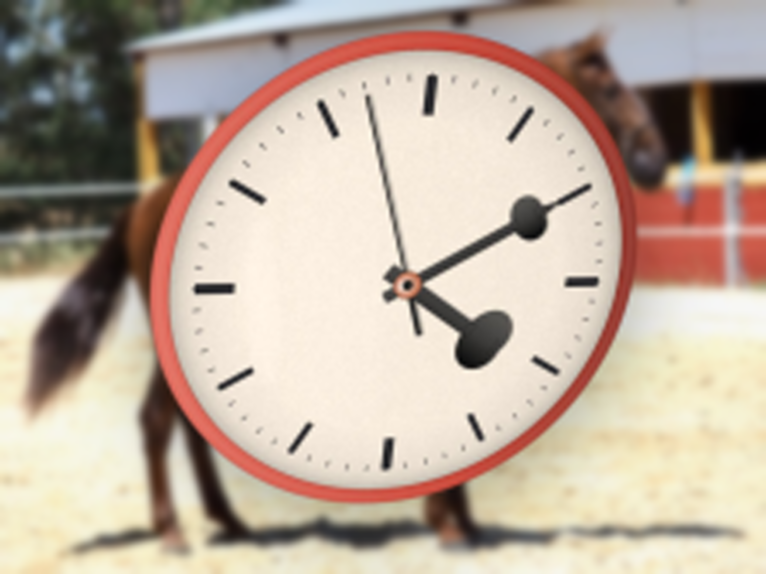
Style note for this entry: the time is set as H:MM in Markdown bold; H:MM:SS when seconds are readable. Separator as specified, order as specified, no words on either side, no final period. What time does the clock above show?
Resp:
**4:09:57**
